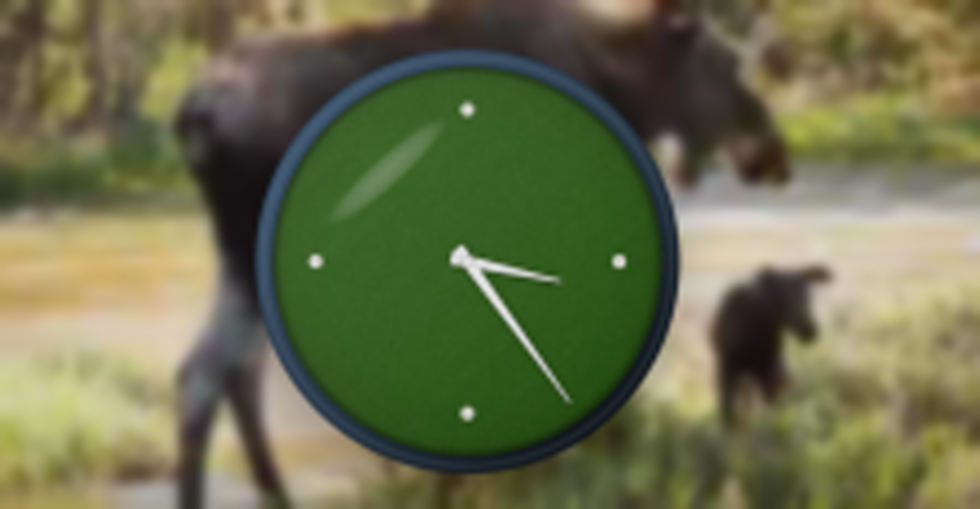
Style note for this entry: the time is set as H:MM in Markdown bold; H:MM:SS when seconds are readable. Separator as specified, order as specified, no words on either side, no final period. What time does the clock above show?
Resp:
**3:24**
